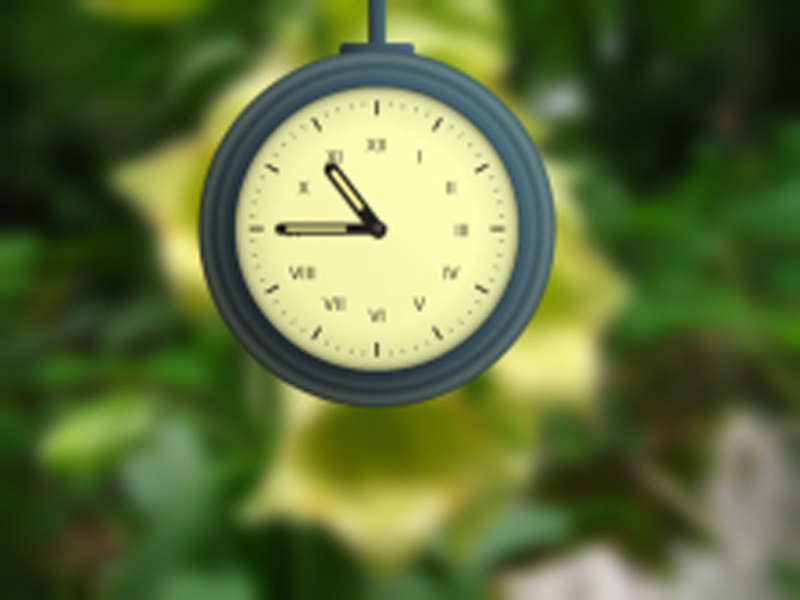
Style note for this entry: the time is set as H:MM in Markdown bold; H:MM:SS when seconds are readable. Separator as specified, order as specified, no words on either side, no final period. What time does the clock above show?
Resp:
**10:45**
